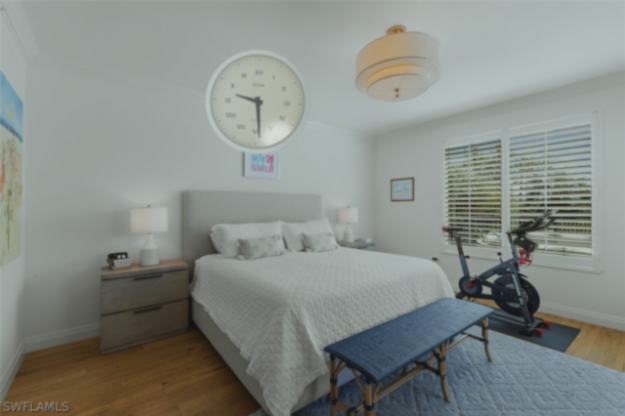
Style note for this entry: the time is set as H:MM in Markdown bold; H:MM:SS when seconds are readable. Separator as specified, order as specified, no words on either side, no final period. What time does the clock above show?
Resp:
**9:29**
